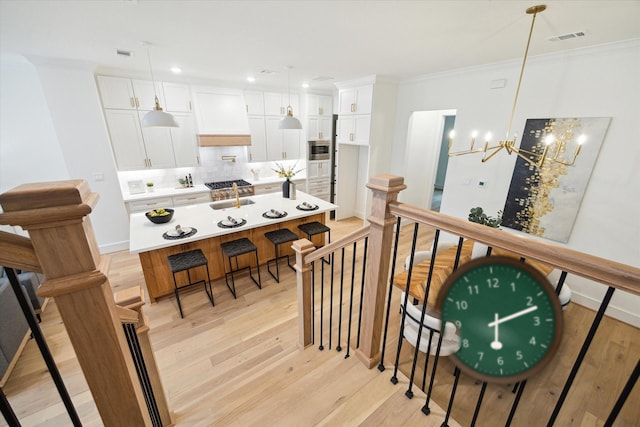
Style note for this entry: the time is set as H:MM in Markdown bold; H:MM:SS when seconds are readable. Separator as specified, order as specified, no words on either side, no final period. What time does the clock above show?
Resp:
**6:12**
